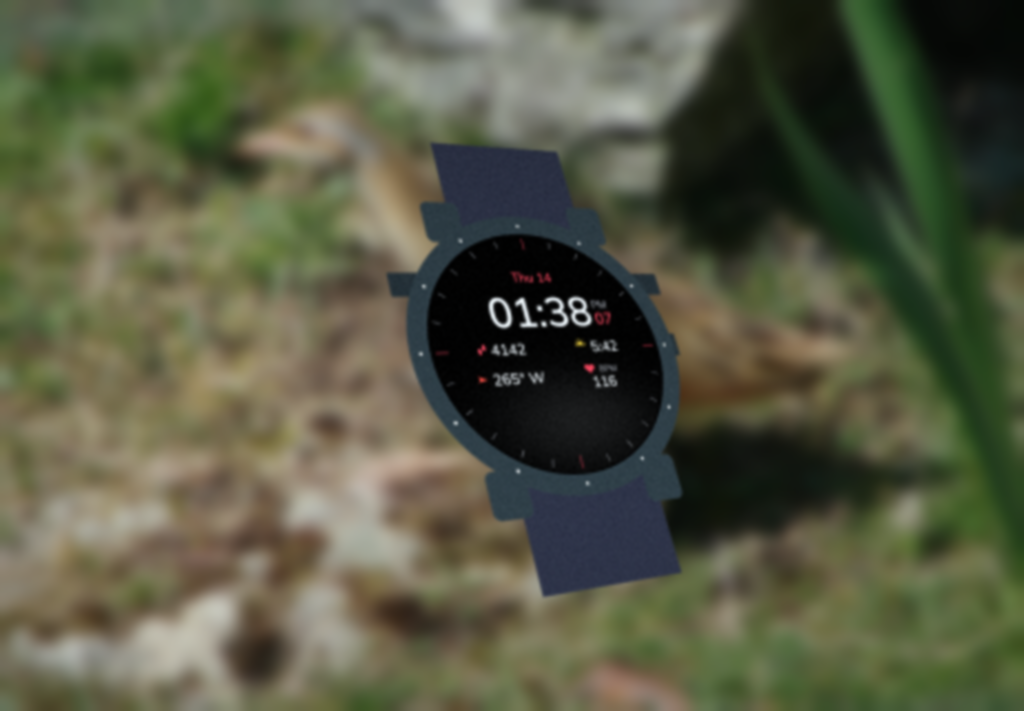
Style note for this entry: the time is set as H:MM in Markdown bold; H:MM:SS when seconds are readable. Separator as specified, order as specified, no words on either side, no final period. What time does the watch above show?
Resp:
**1:38**
